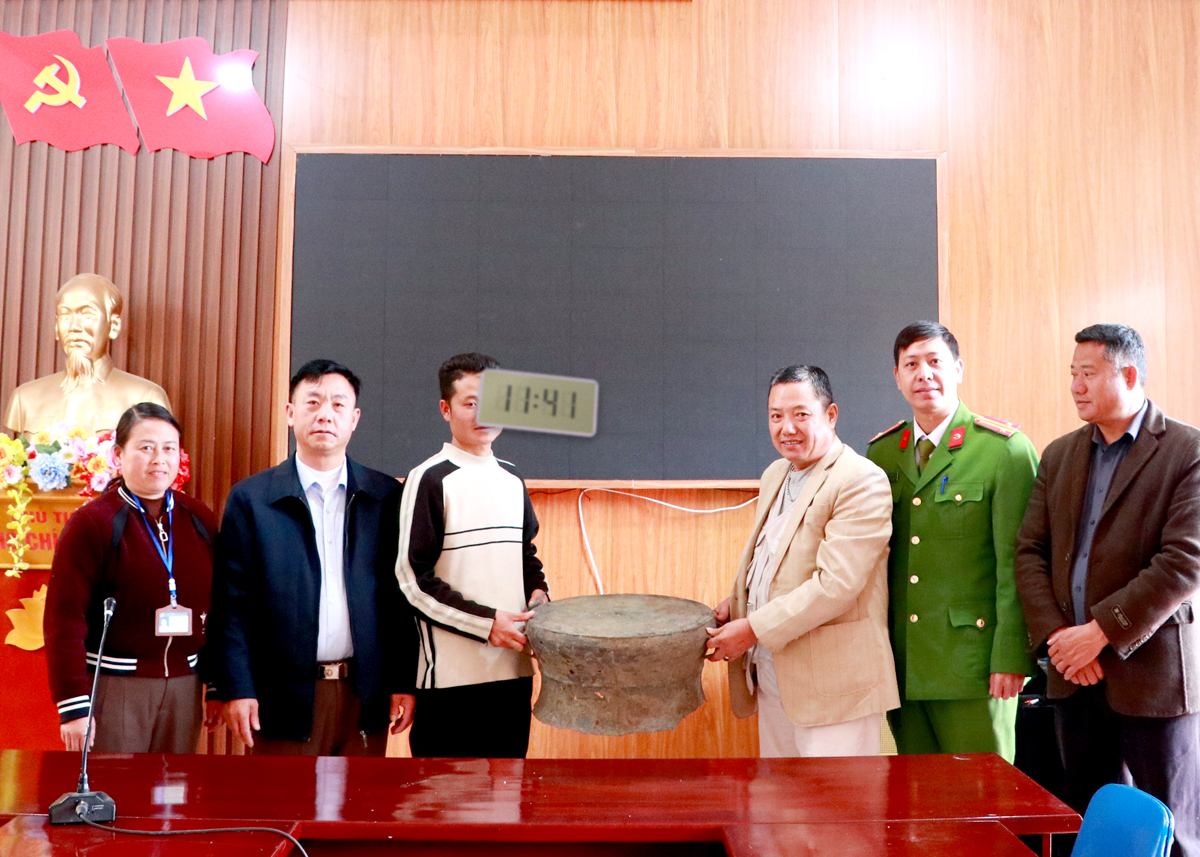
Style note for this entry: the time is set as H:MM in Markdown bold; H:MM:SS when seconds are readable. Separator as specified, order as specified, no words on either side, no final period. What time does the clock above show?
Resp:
**11:41**
